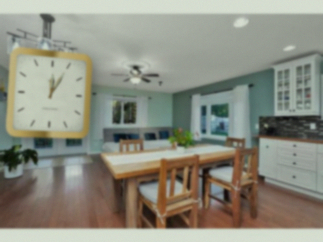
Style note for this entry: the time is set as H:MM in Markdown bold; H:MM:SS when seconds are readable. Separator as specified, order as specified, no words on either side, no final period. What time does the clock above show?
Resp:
**12:05**
